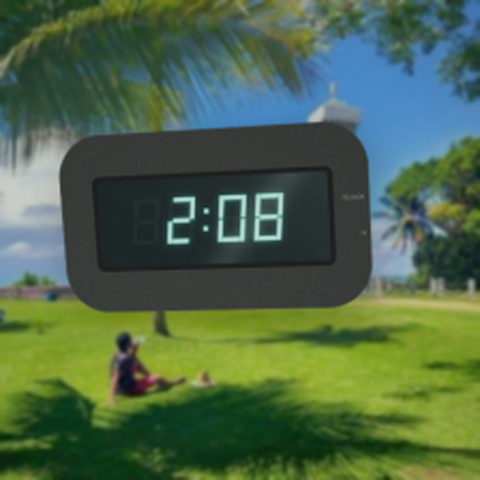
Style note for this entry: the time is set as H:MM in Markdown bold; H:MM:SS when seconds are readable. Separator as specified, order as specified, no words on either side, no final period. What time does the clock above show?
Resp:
**2:08**
